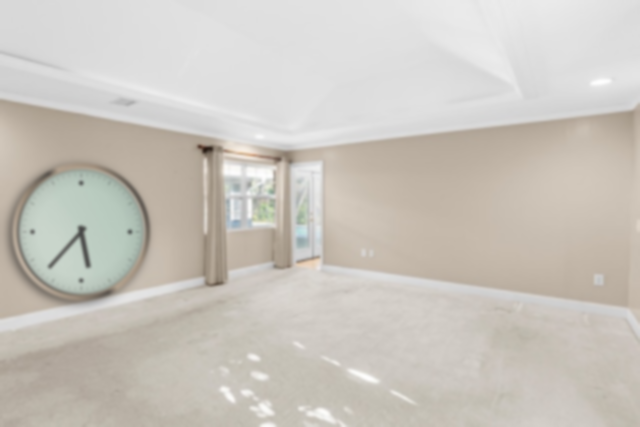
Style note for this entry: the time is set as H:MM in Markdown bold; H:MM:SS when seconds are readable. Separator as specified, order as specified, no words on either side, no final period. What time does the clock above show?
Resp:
**5:37**
